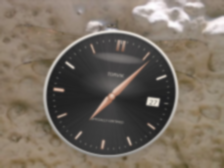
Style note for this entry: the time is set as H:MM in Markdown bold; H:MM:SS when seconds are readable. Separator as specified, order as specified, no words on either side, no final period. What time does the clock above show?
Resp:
**7:06**
